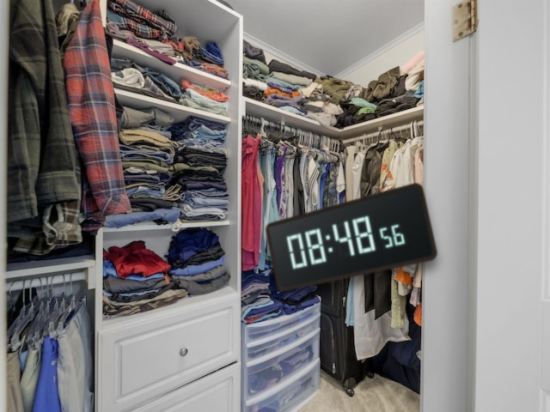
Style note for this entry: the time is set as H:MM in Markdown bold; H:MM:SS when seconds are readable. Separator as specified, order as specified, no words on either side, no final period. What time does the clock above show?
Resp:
**8:48:56**
